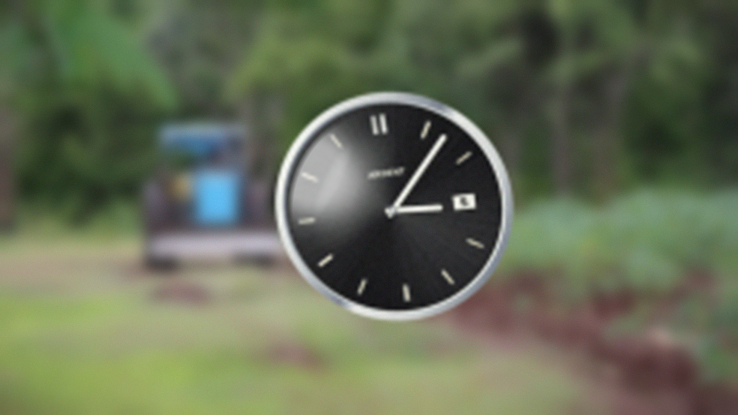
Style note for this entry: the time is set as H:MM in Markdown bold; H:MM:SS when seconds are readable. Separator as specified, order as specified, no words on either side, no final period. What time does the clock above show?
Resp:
**3:07**
